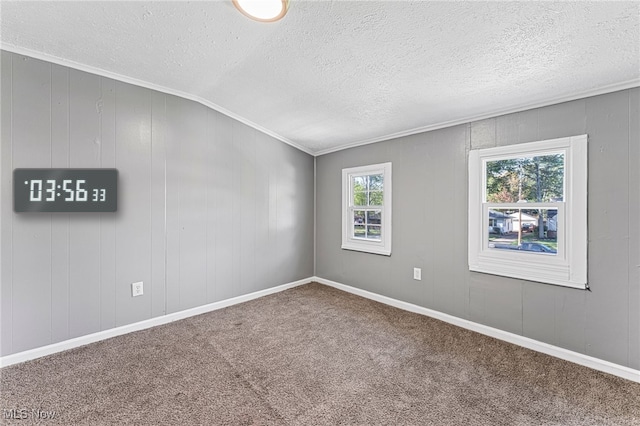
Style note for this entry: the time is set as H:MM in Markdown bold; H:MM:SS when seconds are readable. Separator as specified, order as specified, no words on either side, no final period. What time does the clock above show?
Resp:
**3:56:33**
